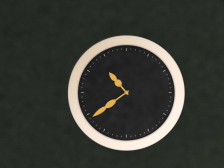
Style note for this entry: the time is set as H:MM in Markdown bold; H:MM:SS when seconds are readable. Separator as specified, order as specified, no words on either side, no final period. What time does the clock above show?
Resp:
**10:39**
